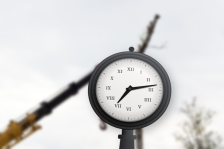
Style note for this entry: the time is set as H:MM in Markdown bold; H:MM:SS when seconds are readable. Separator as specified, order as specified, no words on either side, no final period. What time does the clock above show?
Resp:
**7:13**
